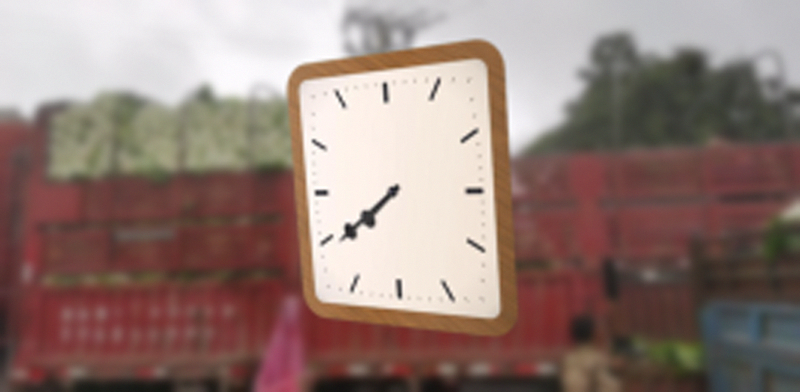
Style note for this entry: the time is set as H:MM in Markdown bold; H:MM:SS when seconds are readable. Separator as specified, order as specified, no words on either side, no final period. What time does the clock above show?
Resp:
**7:39**
